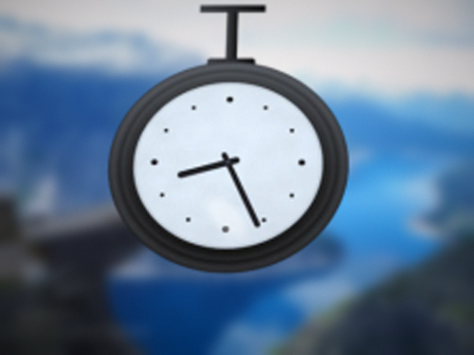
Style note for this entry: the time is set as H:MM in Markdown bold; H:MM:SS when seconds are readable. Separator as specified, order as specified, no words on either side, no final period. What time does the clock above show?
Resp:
**8:26**
